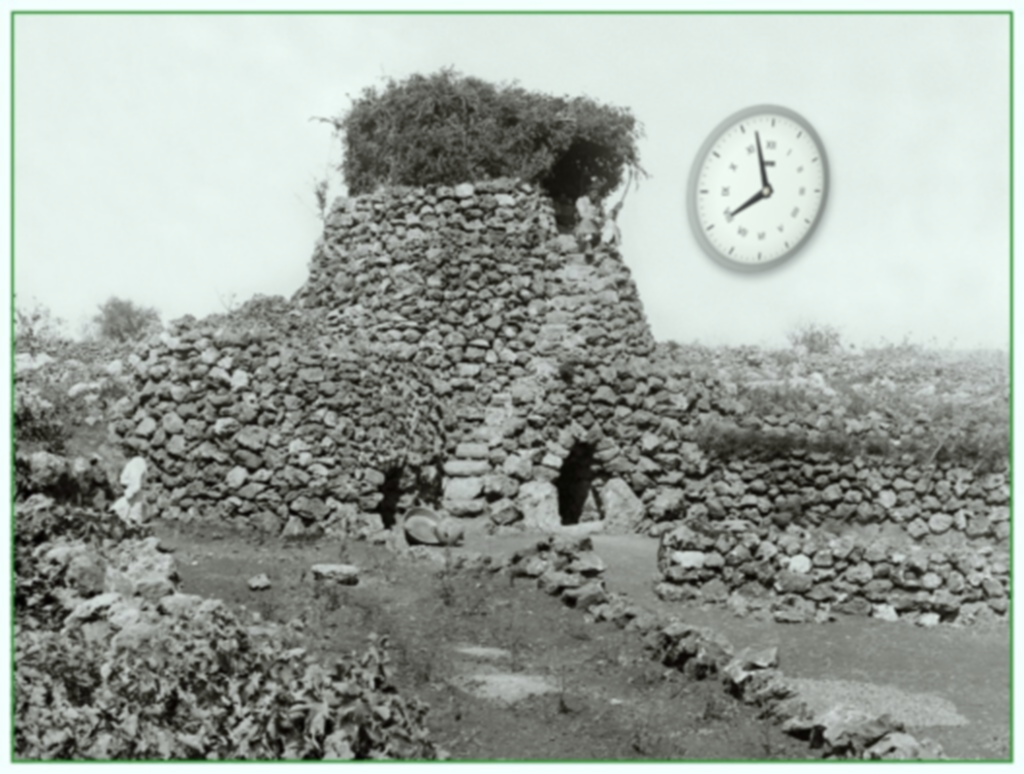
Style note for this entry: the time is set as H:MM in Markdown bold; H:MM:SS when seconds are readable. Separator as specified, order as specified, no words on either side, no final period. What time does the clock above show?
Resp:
**7:57**
